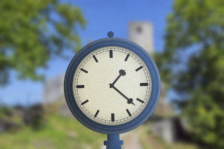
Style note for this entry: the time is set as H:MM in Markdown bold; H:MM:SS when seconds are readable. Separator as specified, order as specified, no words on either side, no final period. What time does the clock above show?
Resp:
**1:22**
